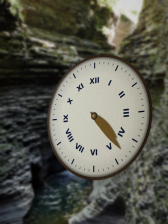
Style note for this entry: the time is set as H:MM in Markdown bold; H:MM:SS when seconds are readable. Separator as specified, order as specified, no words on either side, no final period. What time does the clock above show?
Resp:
**4:23**
